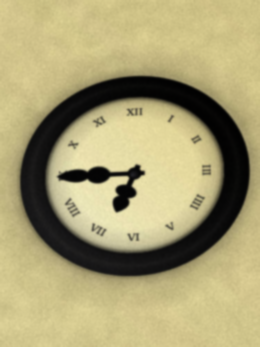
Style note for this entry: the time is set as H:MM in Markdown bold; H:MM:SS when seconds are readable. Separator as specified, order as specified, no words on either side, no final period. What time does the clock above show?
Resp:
**6:45**
